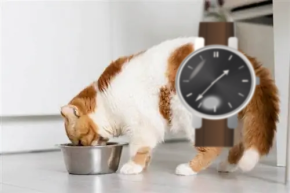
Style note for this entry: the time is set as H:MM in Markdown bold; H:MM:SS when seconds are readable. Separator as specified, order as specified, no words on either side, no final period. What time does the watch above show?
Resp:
**1:37**
